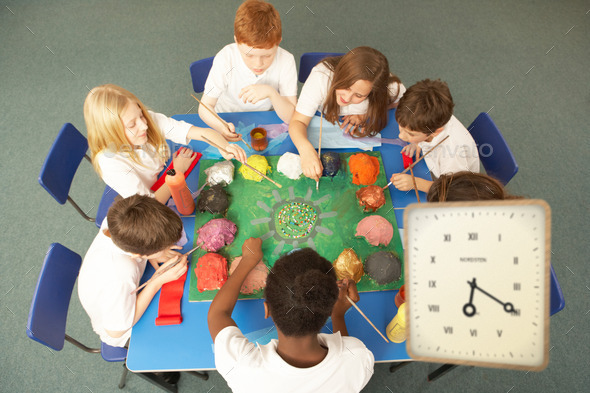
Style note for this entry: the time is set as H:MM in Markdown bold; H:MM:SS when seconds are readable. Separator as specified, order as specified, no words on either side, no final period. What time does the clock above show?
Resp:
**6:20**
